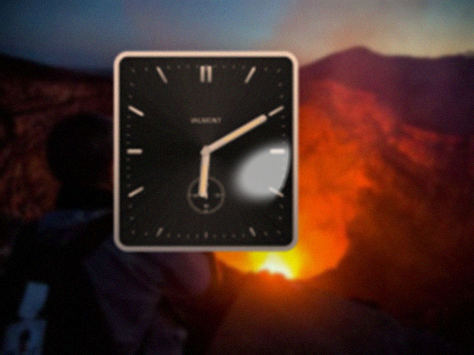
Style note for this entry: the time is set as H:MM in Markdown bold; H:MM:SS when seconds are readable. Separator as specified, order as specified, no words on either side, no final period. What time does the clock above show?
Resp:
**6:10**
